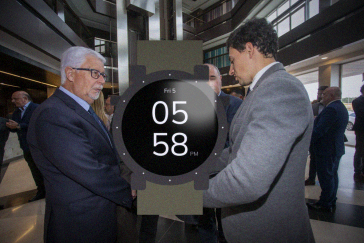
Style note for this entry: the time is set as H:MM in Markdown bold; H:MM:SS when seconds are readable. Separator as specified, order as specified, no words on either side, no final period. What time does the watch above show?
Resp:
**5:58**
